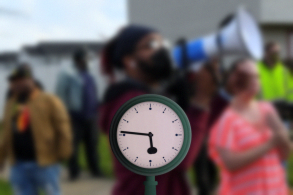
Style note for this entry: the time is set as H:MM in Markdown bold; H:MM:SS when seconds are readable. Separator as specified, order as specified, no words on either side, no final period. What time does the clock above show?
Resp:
**5:46**
